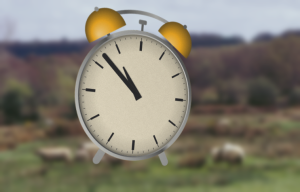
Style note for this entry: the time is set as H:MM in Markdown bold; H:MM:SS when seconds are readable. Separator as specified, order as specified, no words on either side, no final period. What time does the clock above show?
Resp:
**10:52**
